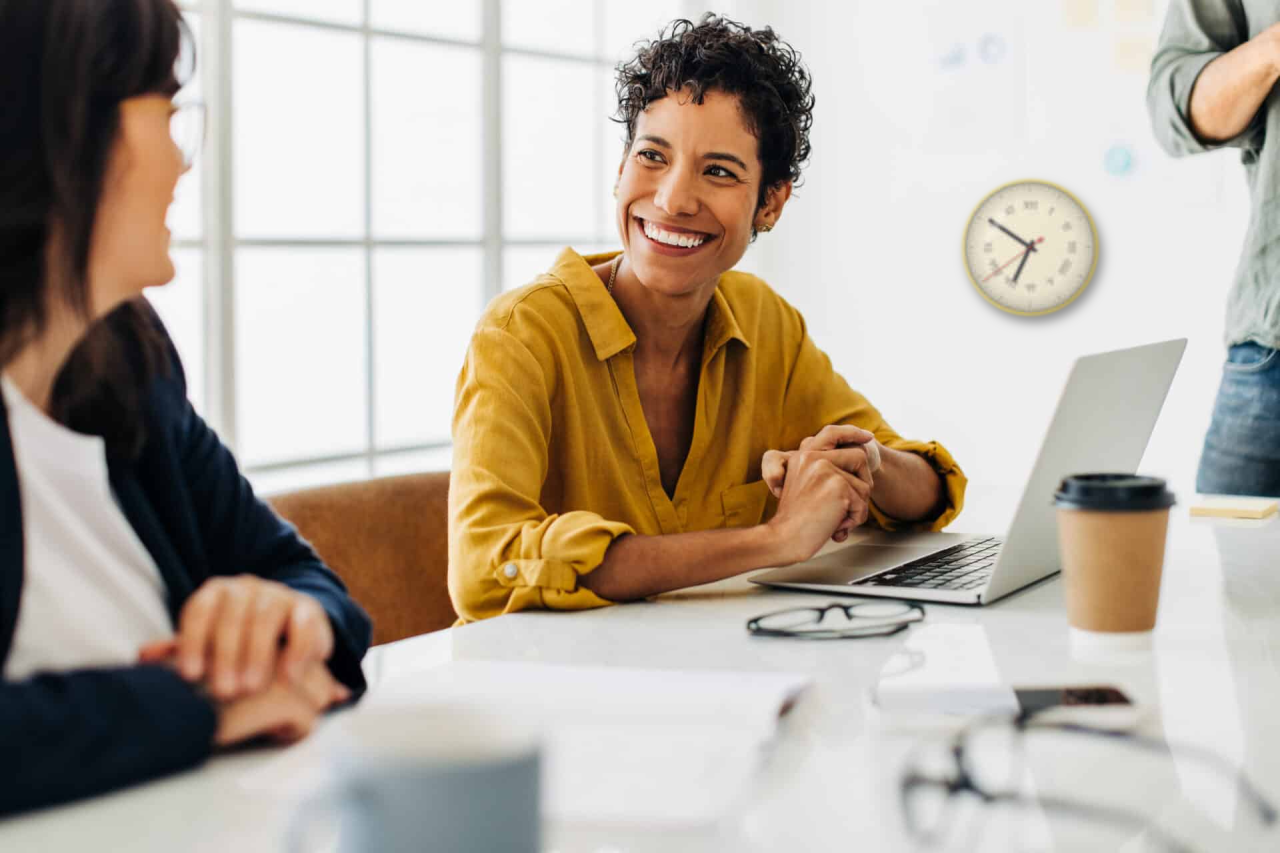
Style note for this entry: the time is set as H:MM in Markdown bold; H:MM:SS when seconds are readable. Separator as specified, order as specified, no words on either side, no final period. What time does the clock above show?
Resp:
**6:50:39**
